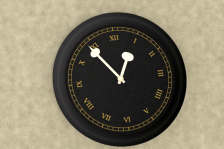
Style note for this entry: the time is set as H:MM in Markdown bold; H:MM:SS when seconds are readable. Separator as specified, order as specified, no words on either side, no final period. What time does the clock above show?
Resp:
**12:54**
